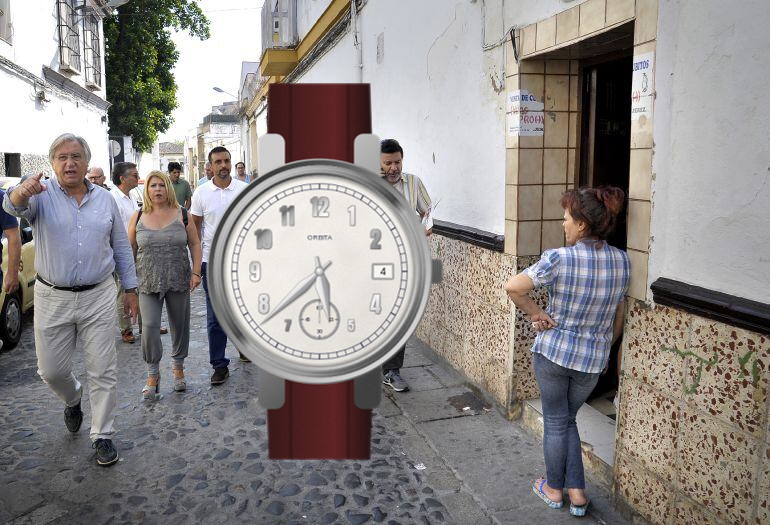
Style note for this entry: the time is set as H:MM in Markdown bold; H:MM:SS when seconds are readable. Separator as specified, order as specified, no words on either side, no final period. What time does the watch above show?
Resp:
**5:38**
